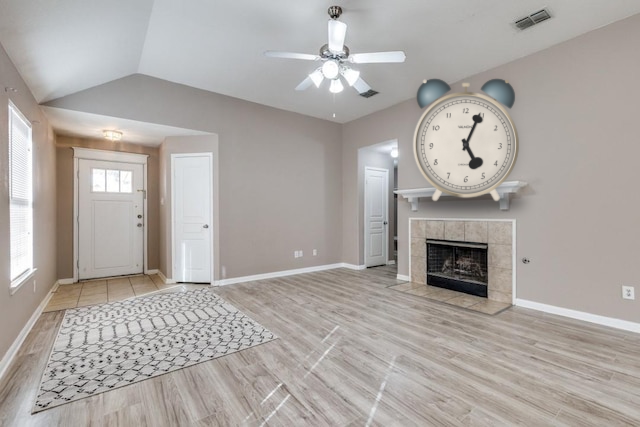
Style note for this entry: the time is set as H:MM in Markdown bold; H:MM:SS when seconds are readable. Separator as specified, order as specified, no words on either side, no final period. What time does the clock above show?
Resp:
**5:04**
